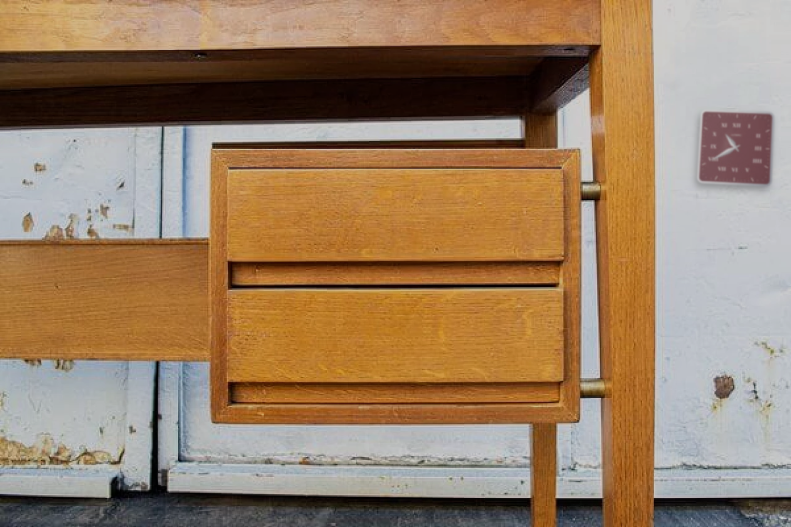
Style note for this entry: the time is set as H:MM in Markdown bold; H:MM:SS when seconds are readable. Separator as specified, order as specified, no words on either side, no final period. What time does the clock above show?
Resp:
**10:40**
